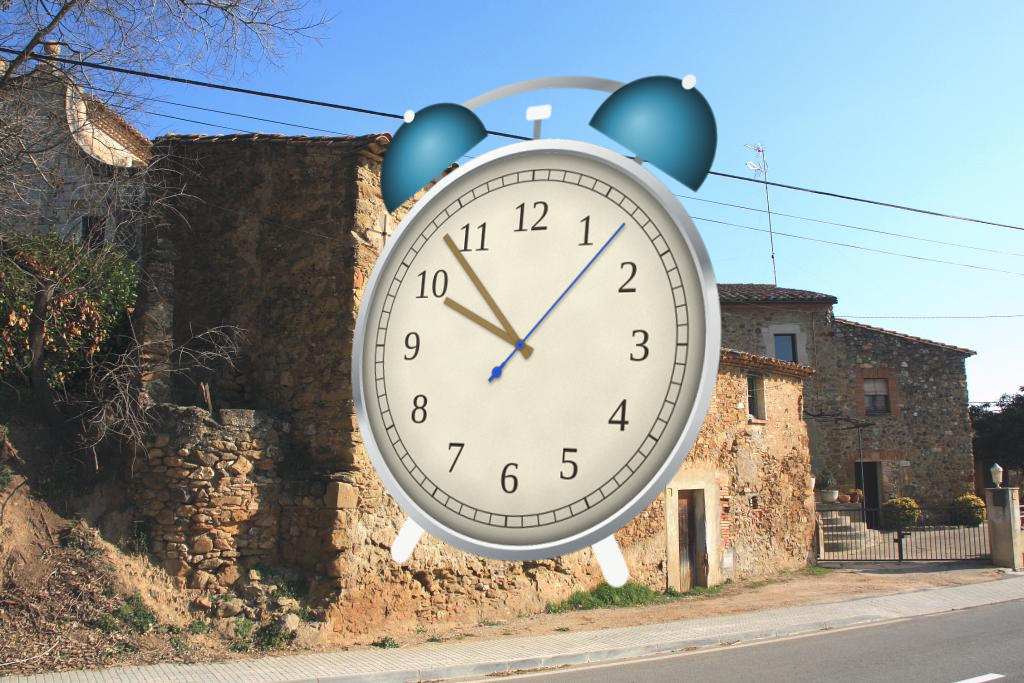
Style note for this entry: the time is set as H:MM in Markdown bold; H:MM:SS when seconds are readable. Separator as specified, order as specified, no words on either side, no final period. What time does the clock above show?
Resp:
**9:53:07**
